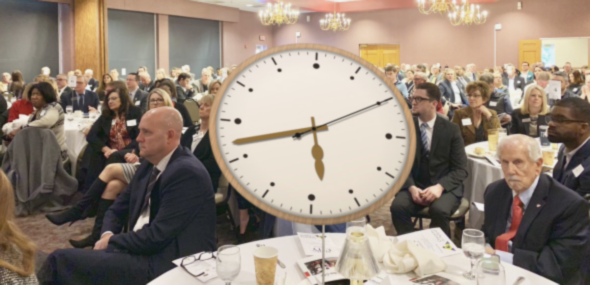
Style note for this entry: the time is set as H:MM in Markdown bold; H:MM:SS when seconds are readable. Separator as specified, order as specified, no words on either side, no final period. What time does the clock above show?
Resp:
**5:42:10**
